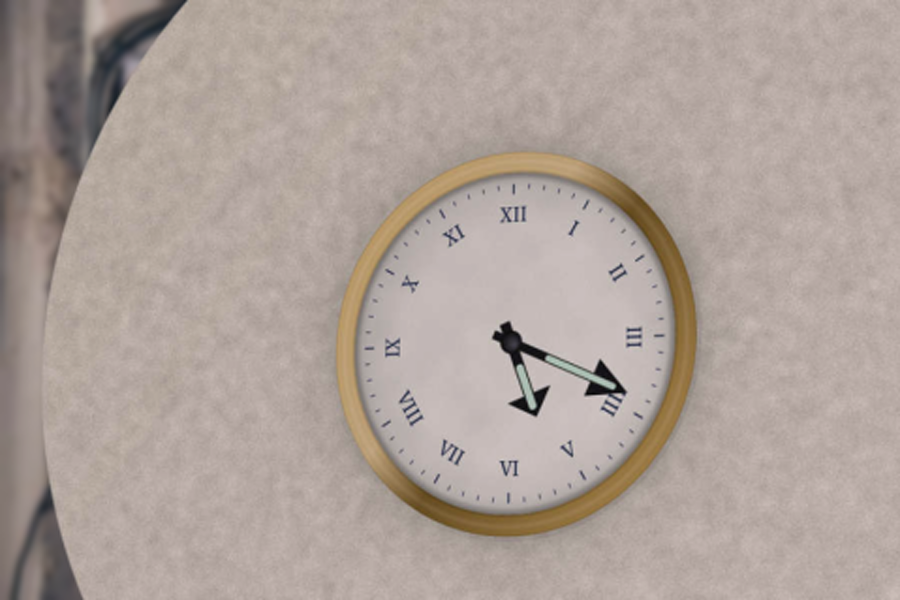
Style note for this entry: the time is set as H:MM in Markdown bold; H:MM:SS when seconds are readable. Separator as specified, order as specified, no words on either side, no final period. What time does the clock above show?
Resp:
**5:19**
